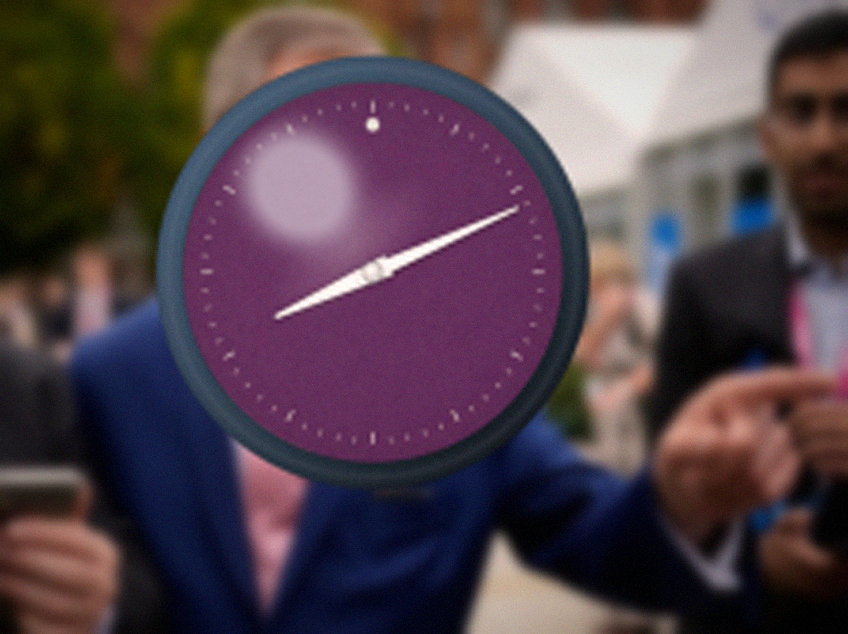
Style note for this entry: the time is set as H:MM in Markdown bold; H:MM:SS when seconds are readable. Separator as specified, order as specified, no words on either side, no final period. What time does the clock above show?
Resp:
**8:11**
